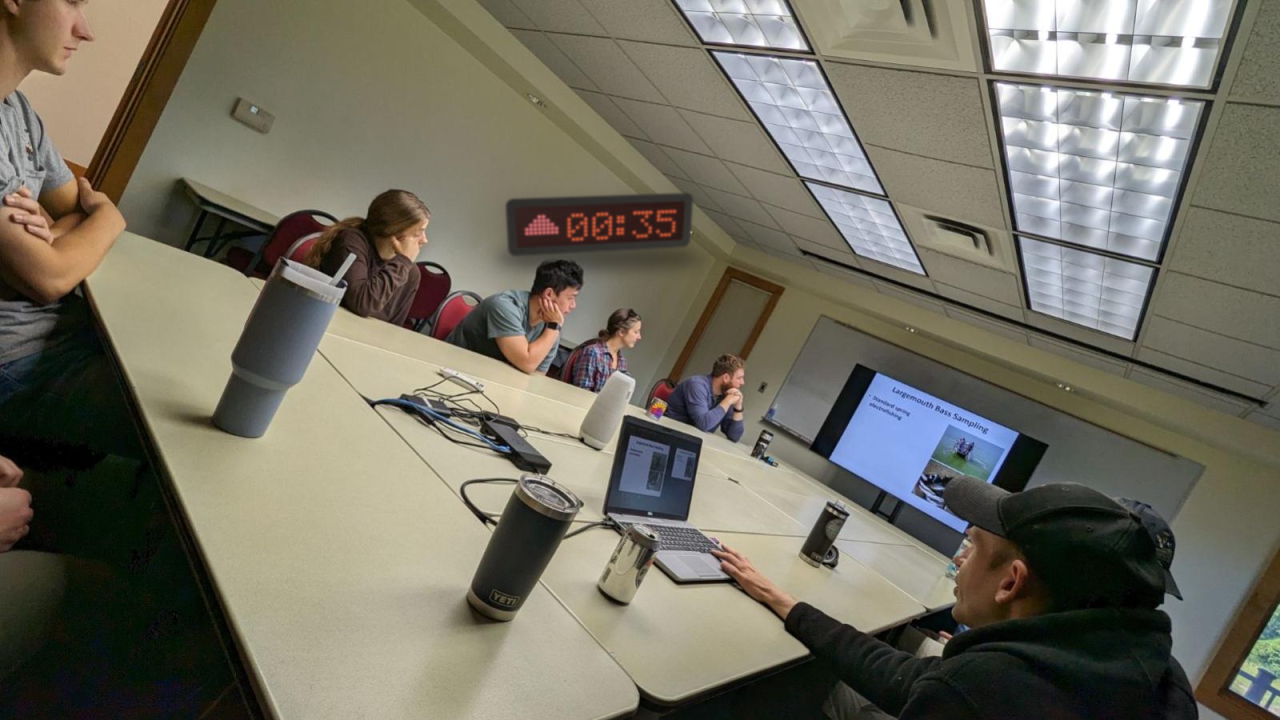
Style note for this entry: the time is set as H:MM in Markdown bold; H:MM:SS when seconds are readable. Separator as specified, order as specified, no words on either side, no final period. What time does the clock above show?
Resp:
**0:35**
